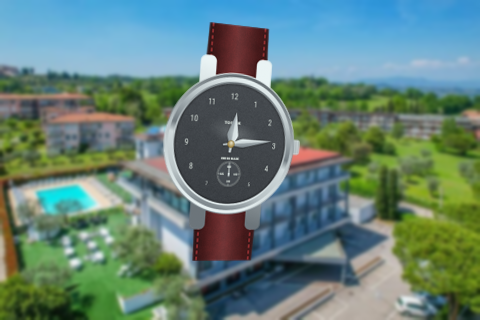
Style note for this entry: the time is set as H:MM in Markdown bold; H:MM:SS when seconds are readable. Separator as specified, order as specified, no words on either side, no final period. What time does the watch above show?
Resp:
**12:14**
